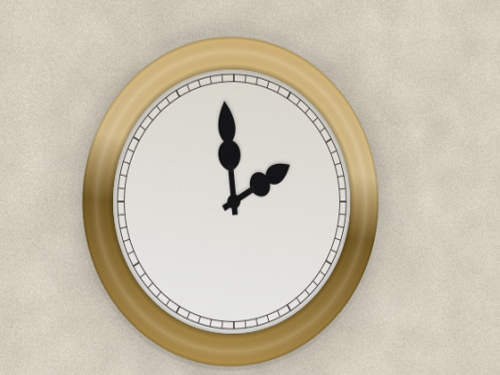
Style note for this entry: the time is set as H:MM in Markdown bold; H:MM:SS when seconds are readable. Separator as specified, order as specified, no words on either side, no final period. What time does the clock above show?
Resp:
**1:59**
